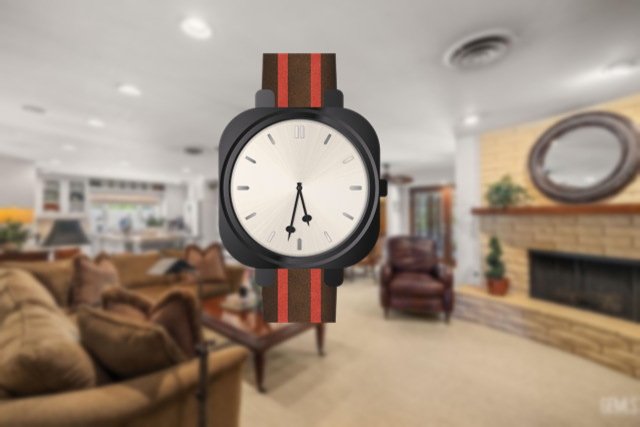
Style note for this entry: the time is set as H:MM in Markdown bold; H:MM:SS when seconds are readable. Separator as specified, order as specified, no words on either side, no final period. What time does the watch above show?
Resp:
**5:32**
